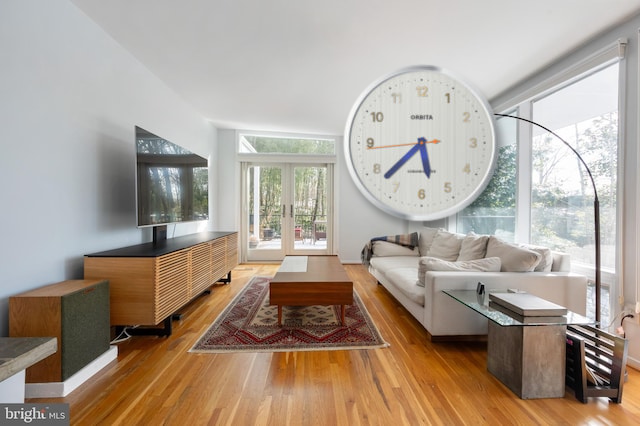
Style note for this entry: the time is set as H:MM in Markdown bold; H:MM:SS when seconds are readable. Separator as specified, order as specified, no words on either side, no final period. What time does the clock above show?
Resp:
**5:37:44**
